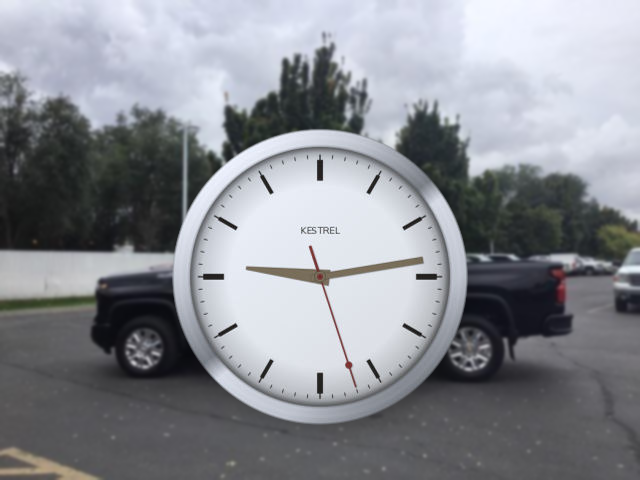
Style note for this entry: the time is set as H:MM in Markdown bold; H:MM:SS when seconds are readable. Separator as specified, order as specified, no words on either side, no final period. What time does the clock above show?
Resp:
**9:13:27**
